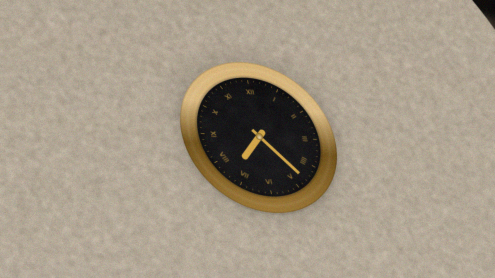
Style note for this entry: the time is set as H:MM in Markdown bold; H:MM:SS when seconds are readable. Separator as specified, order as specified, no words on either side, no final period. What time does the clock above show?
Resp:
**7:23**
